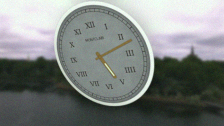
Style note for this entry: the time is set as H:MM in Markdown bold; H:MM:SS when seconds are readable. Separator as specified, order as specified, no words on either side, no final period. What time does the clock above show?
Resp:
**5:12**
